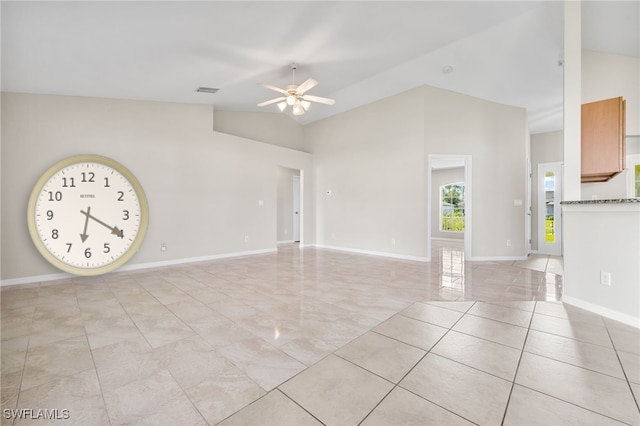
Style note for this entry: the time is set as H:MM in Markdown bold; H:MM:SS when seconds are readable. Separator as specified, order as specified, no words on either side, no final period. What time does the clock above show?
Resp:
**6:20**
